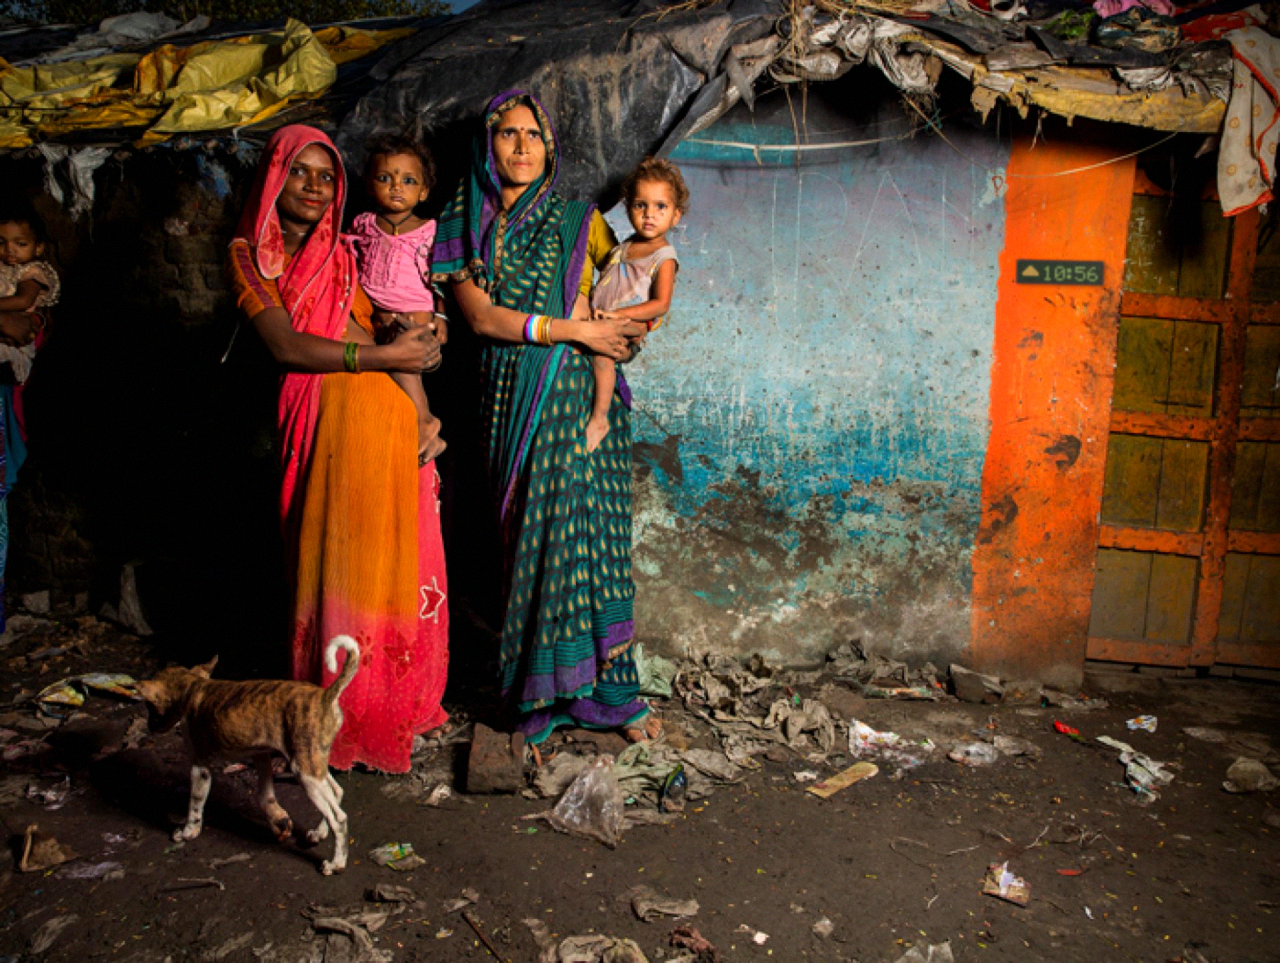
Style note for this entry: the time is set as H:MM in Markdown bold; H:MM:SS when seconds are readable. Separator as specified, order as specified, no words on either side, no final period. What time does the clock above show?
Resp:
**10:56**
